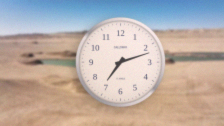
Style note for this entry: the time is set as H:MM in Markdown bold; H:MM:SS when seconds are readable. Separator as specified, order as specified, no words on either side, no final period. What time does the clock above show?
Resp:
**7:12**
